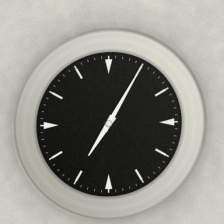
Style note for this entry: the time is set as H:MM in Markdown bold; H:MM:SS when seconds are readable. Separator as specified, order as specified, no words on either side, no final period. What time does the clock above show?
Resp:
**7:05**
